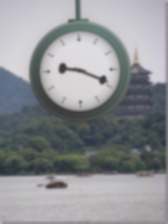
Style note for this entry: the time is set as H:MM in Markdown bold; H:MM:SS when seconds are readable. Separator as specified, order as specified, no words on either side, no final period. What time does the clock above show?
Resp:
**9:19**
